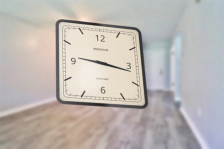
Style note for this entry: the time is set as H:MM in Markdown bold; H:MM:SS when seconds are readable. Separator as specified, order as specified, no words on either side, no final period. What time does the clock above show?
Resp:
**9:17**
